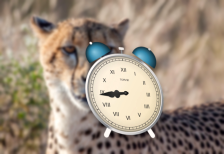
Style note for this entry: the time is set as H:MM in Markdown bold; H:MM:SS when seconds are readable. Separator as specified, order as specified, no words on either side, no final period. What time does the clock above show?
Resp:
**8:44**
